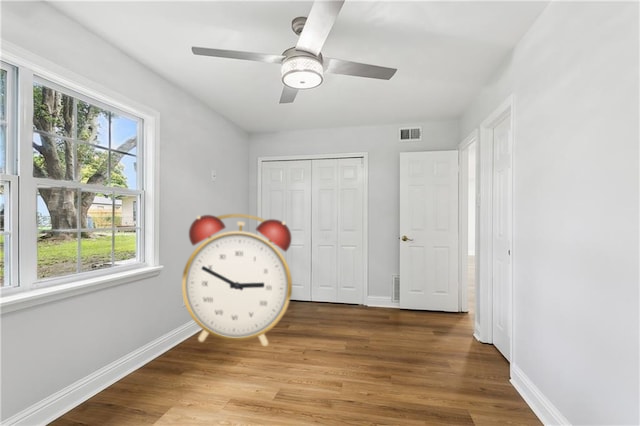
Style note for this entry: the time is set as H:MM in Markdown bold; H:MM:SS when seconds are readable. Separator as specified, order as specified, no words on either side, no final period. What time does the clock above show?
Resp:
**2:49**
